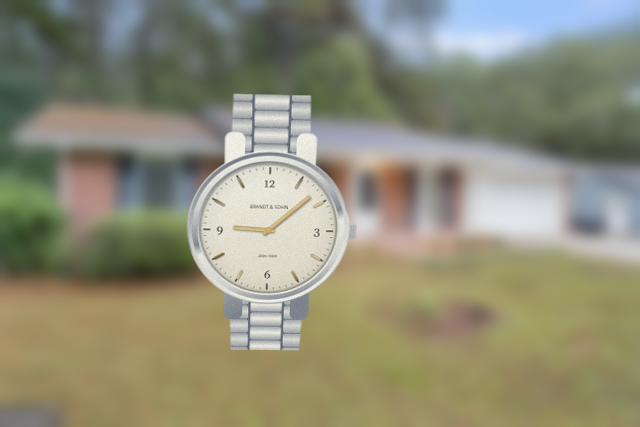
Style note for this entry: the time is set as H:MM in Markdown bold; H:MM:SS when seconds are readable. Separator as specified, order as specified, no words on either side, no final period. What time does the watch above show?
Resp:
**9:08**
